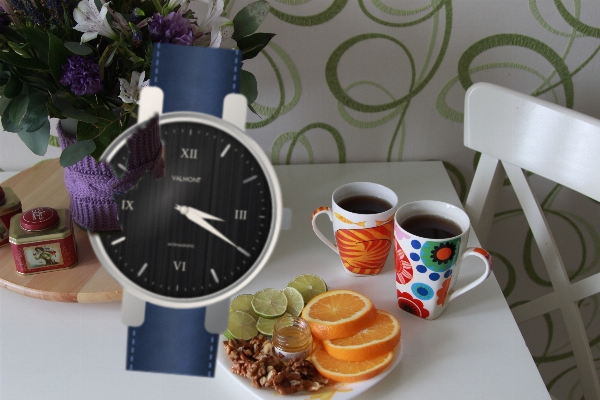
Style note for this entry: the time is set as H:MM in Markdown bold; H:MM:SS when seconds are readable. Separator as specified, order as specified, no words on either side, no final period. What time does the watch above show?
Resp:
**3:20**
